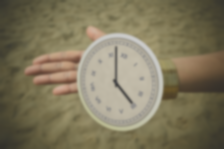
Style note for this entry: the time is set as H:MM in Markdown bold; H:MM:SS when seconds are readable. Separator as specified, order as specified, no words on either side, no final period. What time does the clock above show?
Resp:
**3:57**
